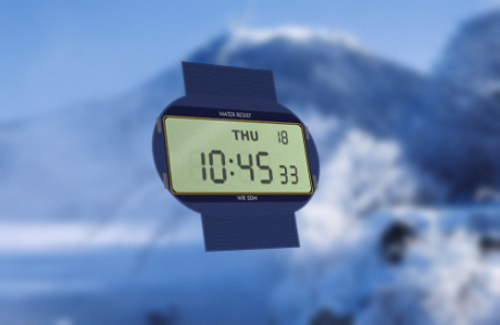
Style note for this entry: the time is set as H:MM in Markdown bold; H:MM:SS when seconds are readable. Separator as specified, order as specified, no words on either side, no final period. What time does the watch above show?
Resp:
**10:45:33**
